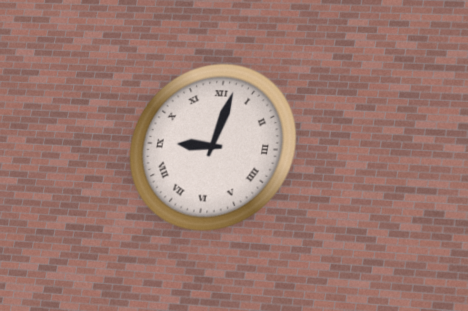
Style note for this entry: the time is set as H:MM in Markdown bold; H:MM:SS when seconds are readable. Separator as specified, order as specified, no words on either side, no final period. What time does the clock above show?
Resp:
**9:02**
